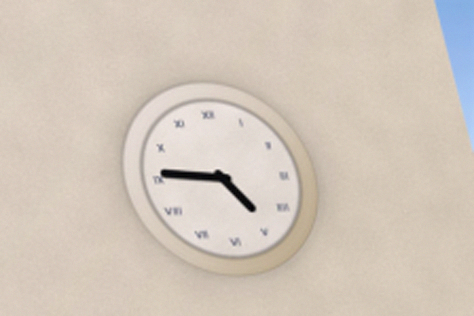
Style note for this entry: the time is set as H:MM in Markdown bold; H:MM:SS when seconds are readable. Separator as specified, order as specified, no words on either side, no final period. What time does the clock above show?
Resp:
**4:46**
